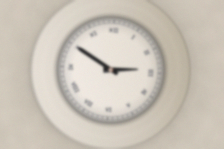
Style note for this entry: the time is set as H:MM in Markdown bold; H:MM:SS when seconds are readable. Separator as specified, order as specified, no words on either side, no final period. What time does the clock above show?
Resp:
**2:50**
